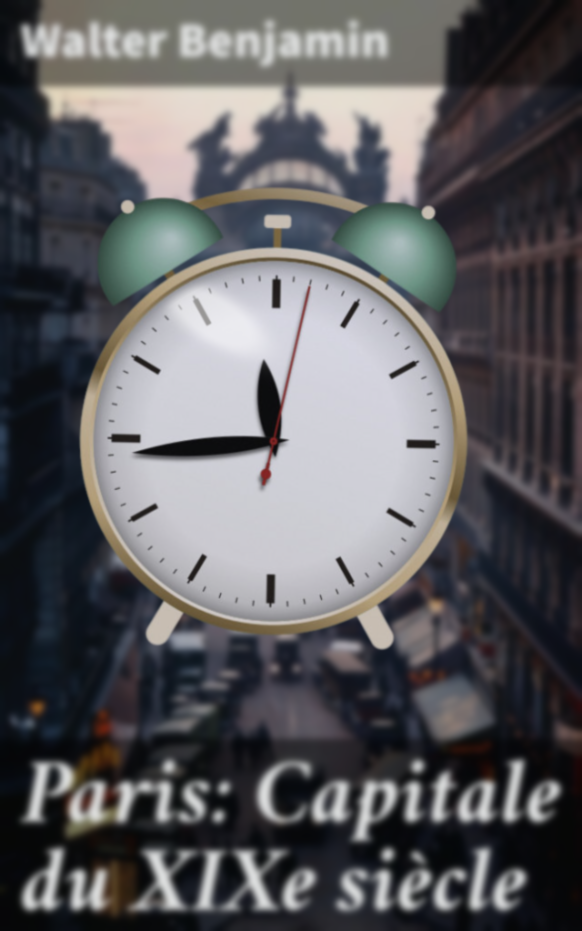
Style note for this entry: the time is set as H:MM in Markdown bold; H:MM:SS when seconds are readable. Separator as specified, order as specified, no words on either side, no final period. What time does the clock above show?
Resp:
**11:44:02**
